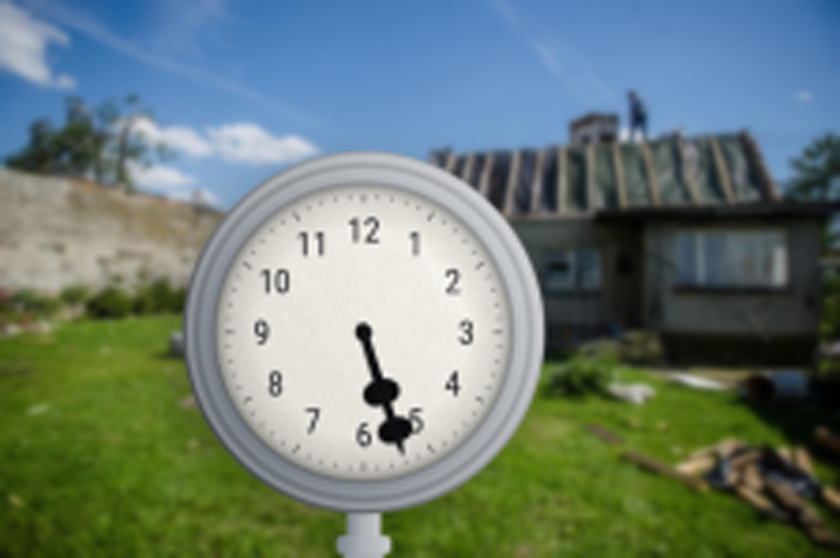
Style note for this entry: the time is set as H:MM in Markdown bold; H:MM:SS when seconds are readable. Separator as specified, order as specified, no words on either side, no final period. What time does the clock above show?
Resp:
**5:27**
